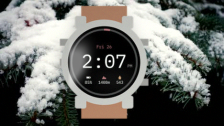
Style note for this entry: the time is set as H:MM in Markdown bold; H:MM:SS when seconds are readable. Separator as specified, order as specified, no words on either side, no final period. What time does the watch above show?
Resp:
**2:07**
